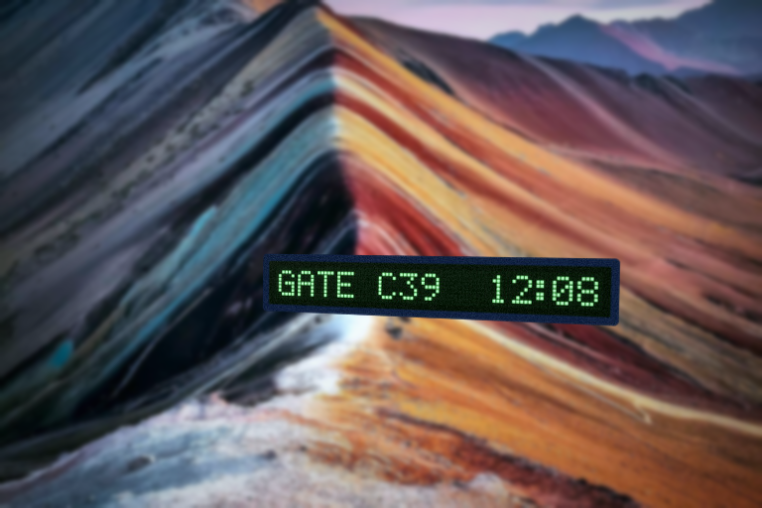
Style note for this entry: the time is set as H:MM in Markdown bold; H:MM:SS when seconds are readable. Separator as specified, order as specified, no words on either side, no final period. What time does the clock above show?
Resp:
**12:08**
